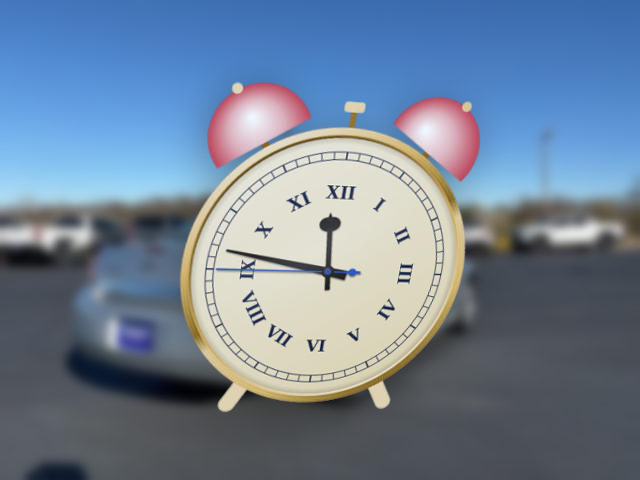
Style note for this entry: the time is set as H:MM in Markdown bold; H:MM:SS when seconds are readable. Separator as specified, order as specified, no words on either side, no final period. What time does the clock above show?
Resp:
**11:46:45**
